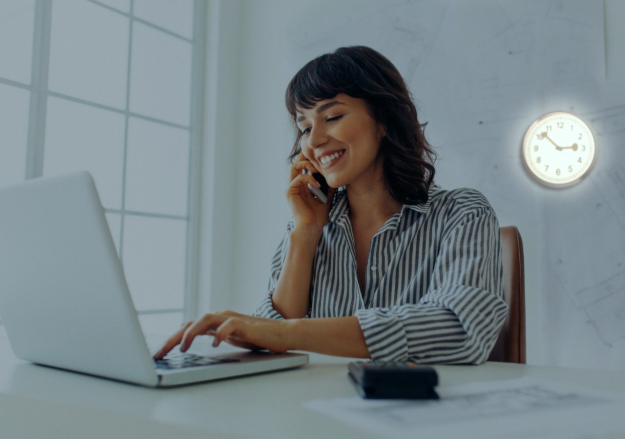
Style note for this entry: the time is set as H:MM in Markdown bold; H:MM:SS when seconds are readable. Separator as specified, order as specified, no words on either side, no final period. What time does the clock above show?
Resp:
**2:52**
